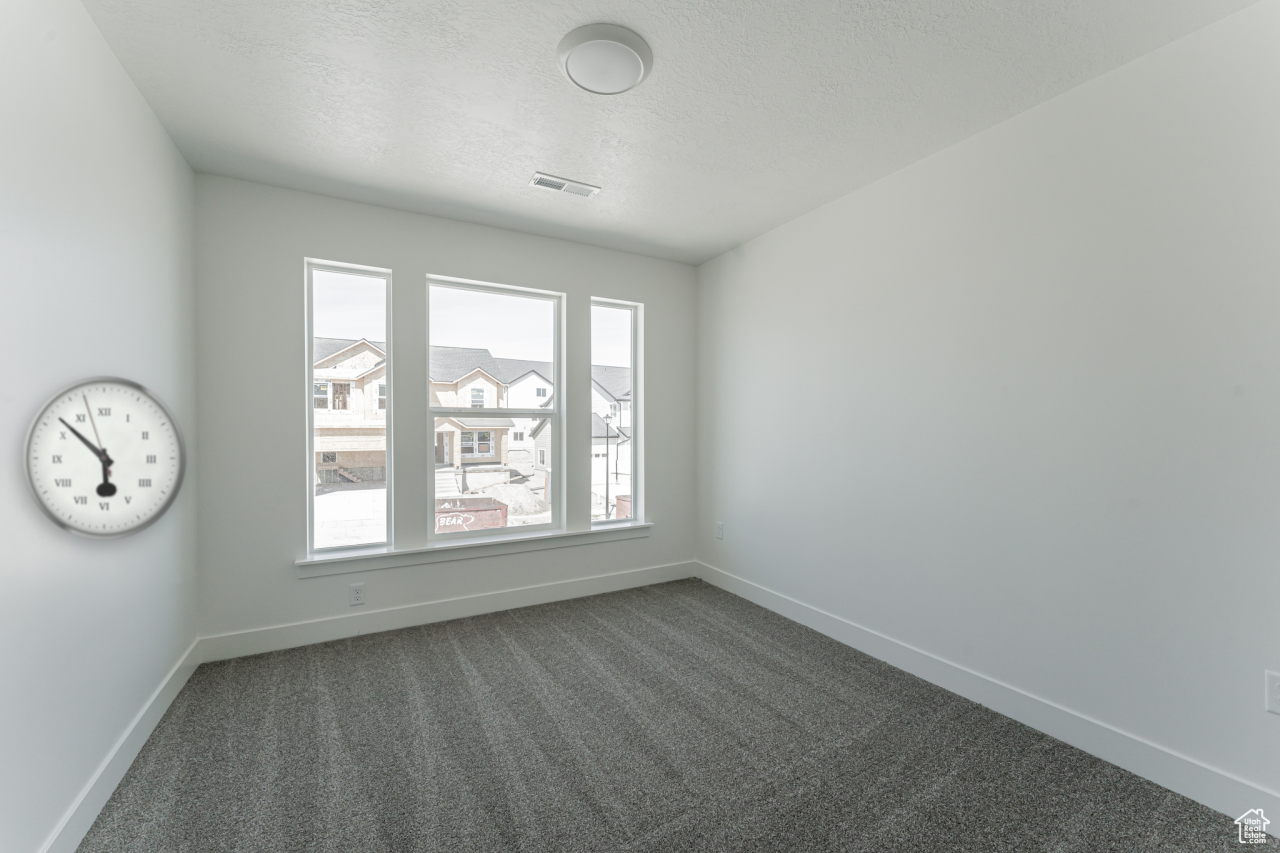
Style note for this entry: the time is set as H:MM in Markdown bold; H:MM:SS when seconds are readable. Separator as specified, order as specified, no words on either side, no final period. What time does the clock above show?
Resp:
**5:51:57**
